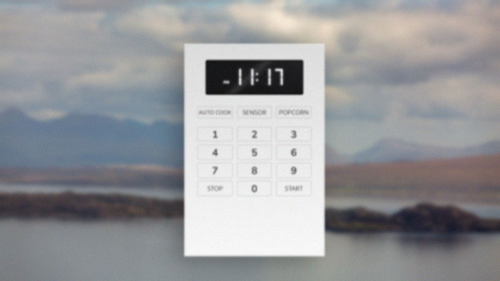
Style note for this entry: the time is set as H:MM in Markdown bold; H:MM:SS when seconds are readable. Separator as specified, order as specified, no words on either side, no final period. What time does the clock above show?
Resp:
**11:17**
